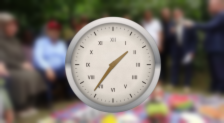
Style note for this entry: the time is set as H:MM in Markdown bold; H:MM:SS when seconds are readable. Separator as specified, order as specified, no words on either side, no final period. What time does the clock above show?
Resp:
**1:36**
